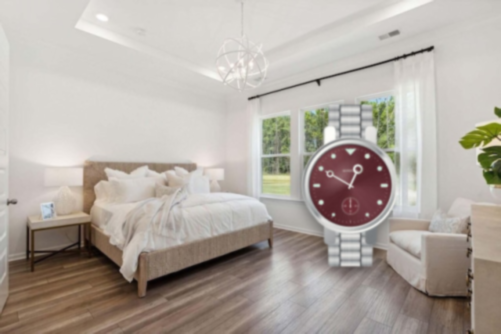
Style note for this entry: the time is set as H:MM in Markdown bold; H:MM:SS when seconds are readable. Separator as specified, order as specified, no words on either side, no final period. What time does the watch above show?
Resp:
**12:50**
